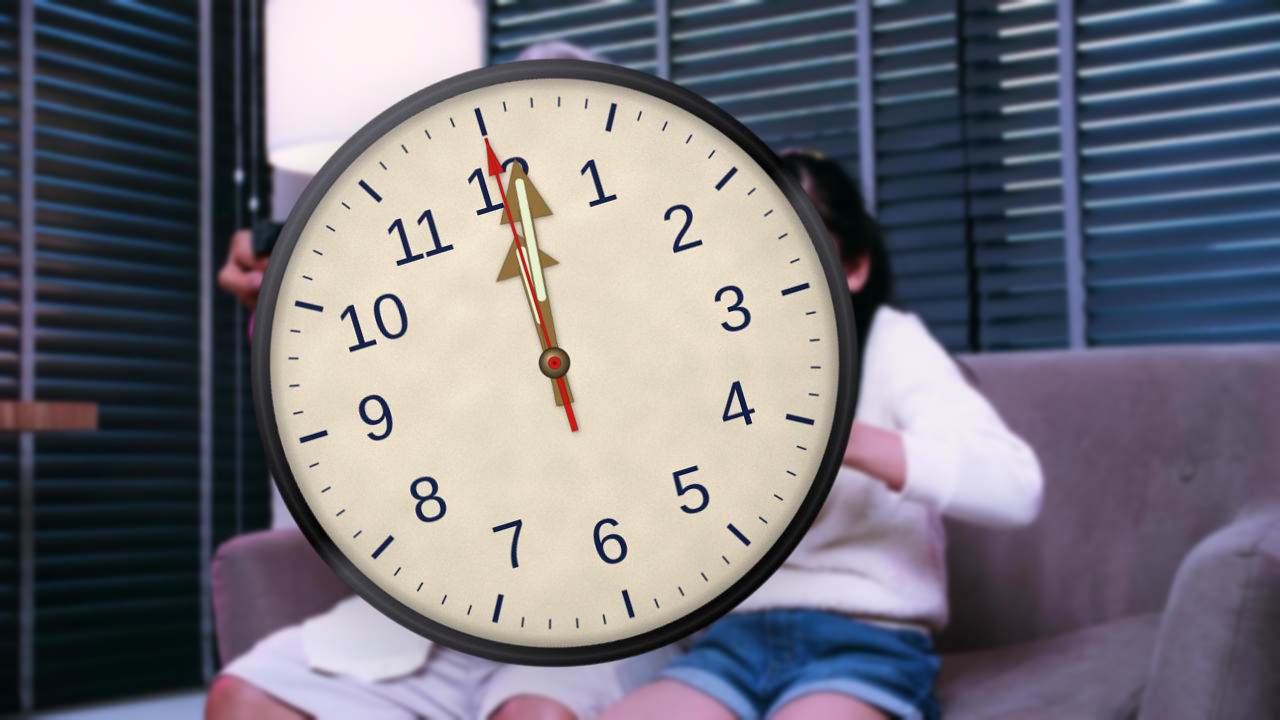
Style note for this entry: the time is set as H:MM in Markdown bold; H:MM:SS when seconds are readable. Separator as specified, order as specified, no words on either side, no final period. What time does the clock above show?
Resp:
**12:01:00**
